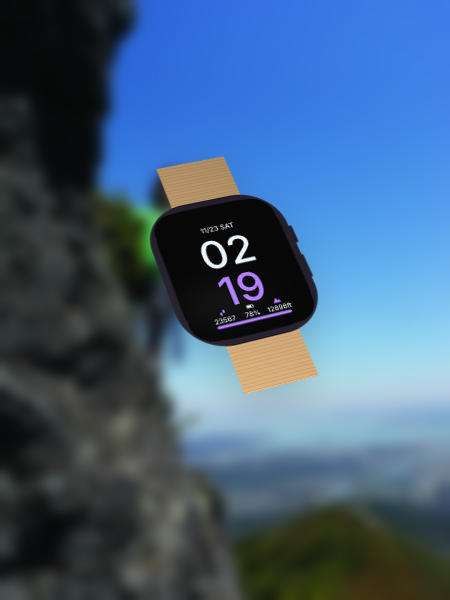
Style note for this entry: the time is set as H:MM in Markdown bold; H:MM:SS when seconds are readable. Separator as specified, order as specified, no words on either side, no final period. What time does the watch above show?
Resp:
**2:19**
